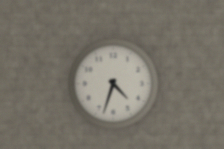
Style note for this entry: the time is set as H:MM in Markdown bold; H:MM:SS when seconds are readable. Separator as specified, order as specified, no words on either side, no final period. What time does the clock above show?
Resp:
**4:33**
